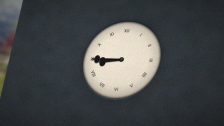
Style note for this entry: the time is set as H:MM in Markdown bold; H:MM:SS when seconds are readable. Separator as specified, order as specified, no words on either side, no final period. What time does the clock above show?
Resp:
**8:45**
